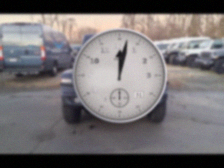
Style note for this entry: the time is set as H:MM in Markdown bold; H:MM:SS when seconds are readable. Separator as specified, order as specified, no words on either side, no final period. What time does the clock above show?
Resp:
**12:02**
